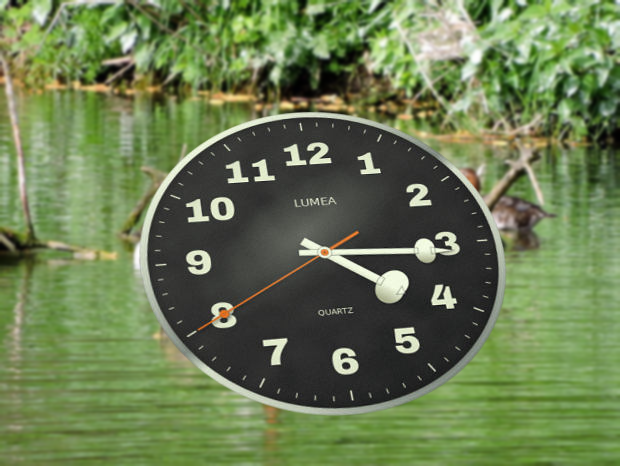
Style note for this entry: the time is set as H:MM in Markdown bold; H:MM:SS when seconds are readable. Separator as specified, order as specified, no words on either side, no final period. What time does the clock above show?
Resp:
**4:15:40**
